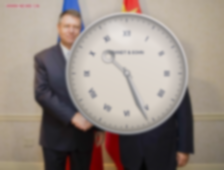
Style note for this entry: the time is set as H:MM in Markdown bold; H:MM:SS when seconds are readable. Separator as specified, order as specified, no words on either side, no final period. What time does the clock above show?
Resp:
**10:26**
